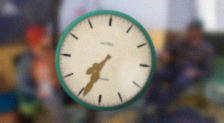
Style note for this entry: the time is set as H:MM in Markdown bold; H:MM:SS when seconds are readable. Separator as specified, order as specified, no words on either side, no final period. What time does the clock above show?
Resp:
**7:34**
